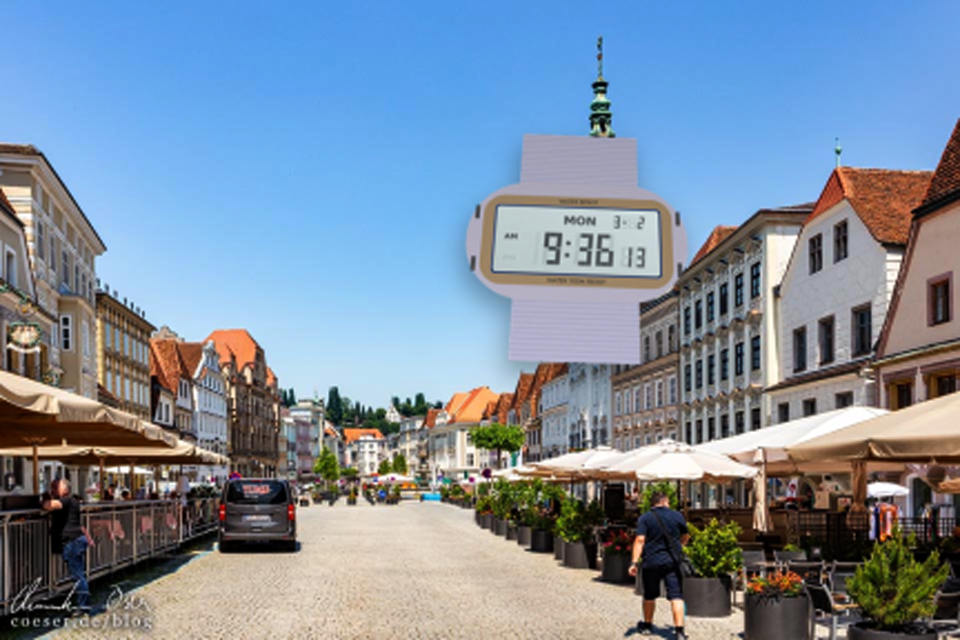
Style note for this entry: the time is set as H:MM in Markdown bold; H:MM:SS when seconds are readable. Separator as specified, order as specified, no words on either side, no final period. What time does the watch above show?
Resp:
**9:36:13**
